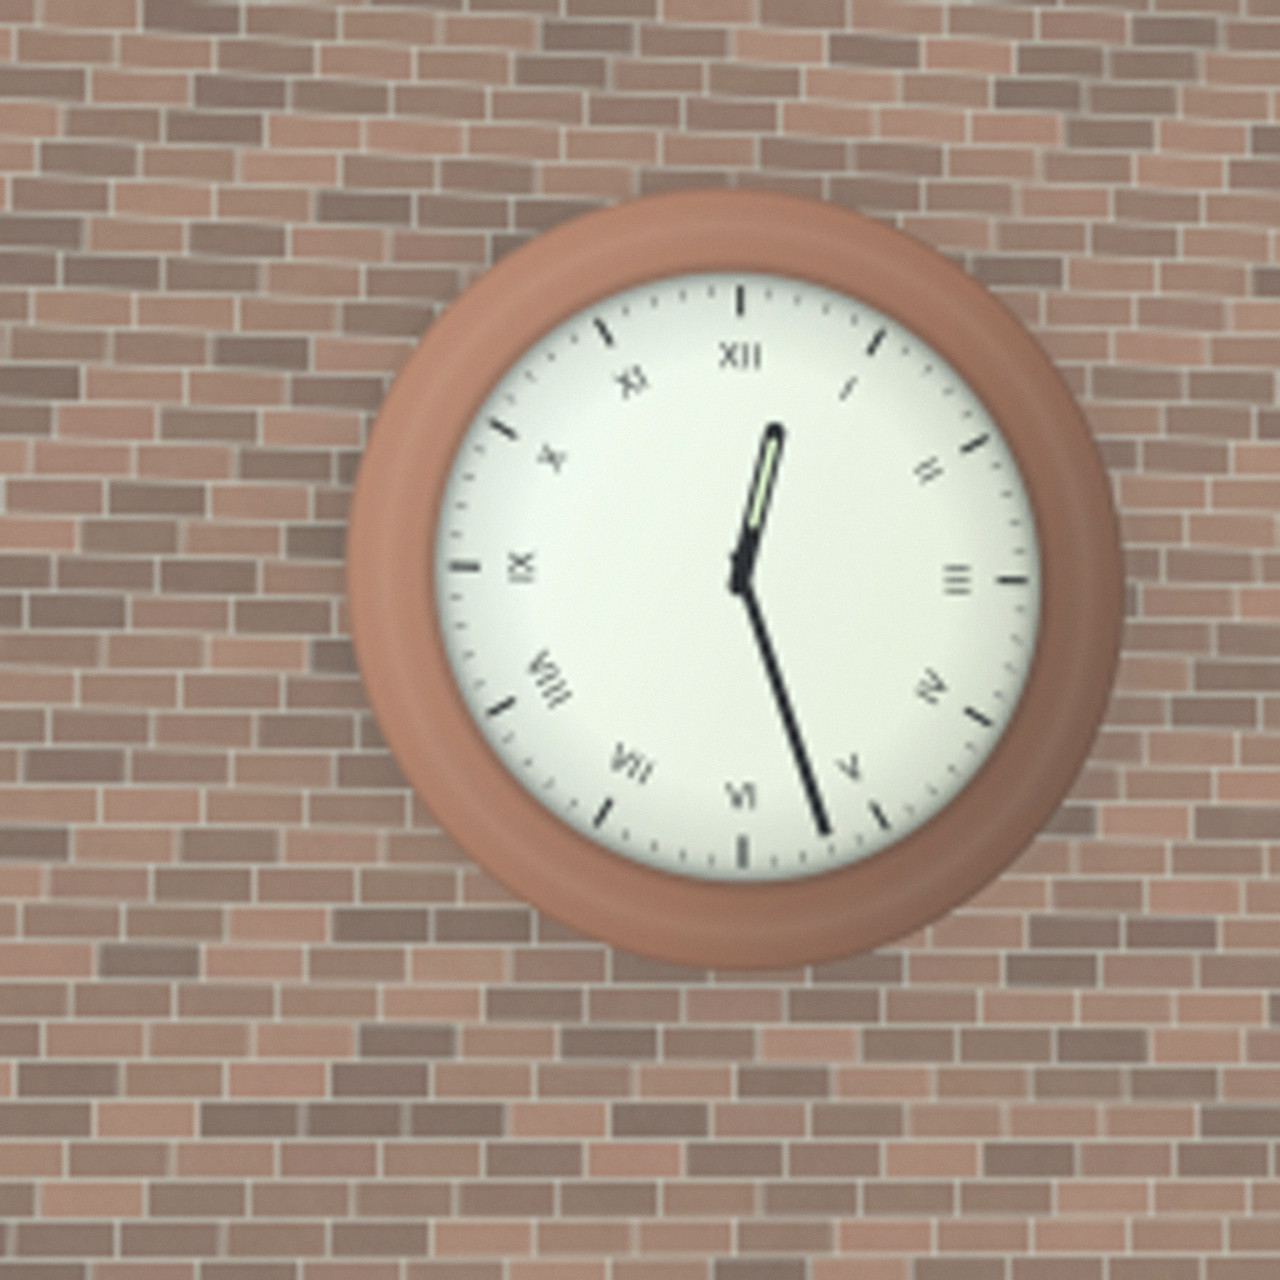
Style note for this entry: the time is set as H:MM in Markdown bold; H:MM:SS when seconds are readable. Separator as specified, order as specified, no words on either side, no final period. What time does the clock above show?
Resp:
**12:27**
